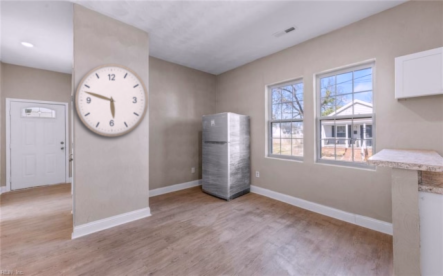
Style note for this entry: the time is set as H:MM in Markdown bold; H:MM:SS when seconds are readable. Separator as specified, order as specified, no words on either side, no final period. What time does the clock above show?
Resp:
**5:48**
